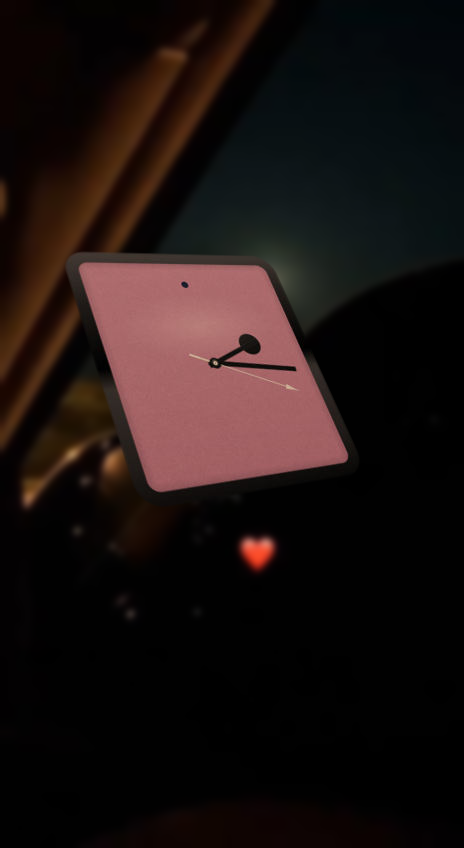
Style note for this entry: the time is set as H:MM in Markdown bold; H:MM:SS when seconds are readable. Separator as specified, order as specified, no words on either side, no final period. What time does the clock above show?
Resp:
**2:16:19**
